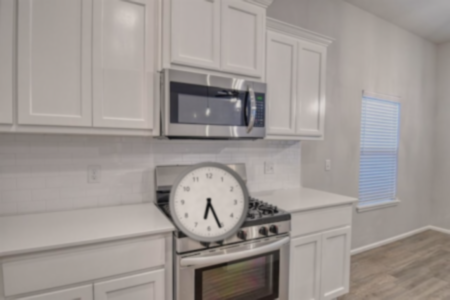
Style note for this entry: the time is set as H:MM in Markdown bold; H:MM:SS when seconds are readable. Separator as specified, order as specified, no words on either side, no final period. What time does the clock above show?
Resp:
**6:26**
